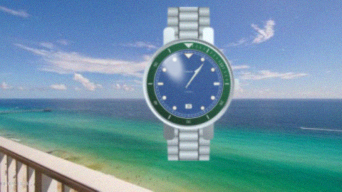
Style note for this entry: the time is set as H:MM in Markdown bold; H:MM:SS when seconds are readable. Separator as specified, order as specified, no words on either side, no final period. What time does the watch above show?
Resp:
**1:06**
